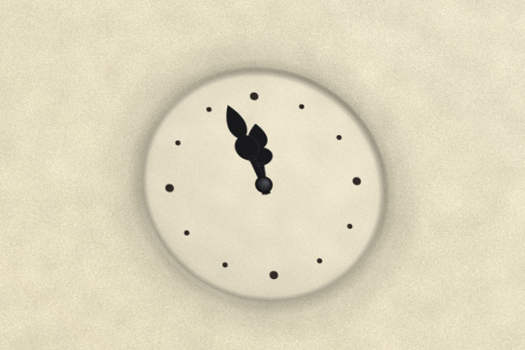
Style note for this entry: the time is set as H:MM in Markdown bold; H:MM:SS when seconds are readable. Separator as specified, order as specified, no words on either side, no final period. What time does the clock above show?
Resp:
**11:57**
